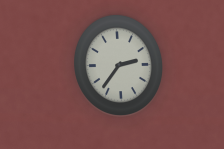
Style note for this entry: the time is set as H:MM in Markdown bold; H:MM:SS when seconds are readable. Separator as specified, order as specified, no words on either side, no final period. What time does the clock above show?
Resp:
**2:37**
